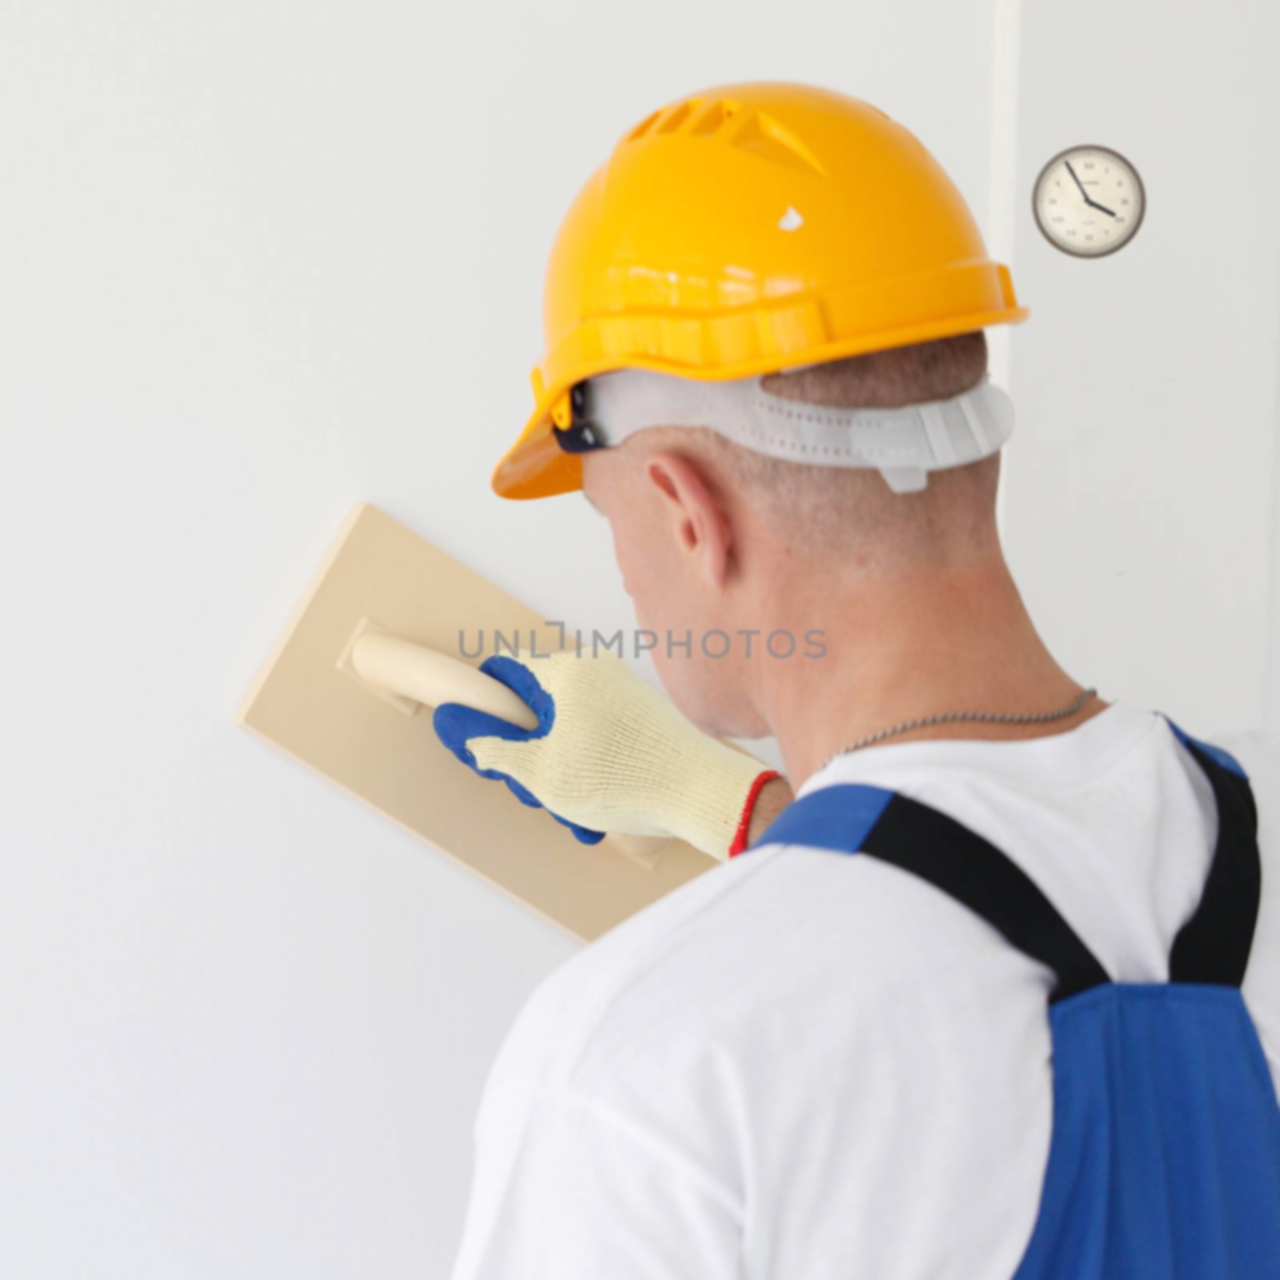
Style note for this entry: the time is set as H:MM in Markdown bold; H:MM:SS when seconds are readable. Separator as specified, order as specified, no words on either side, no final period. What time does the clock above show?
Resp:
**3:55**
